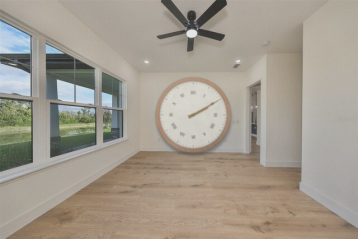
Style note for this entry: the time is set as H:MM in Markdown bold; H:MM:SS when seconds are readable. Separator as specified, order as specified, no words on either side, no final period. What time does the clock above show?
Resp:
**2:10**
